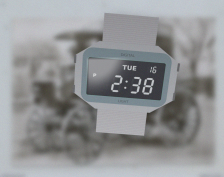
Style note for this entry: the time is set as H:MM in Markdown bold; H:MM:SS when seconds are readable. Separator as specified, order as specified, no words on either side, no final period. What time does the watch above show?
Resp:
**2:38**
